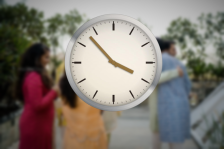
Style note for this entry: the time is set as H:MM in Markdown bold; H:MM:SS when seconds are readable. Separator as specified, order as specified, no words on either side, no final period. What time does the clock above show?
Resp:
**3:53**
